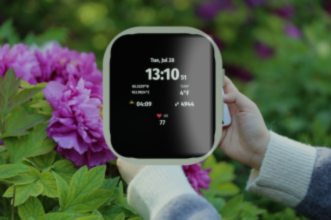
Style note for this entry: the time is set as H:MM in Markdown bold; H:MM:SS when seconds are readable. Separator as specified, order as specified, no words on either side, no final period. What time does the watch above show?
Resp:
**13:10**
